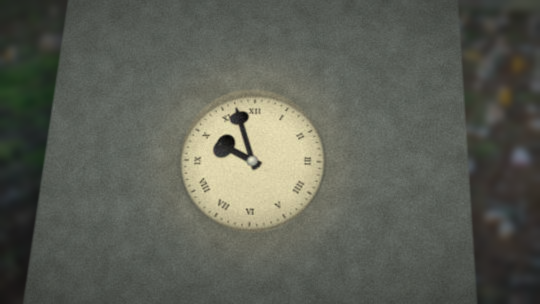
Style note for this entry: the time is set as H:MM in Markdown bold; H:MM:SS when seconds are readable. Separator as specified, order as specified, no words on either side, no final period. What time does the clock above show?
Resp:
**9:57**
